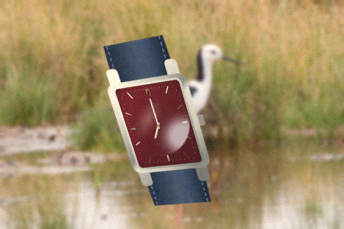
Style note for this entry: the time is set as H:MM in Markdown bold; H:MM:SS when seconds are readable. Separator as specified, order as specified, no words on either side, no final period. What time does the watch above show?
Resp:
**7:00**
